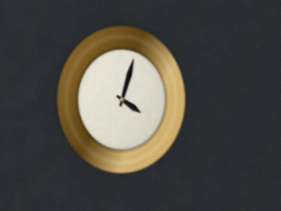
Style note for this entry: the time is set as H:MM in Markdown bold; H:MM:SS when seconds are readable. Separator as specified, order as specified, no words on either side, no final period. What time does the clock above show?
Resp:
**4:03**
